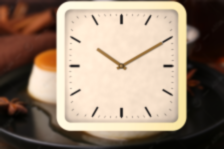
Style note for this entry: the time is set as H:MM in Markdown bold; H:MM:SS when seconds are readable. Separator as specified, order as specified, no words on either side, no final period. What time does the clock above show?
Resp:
**10:10**
